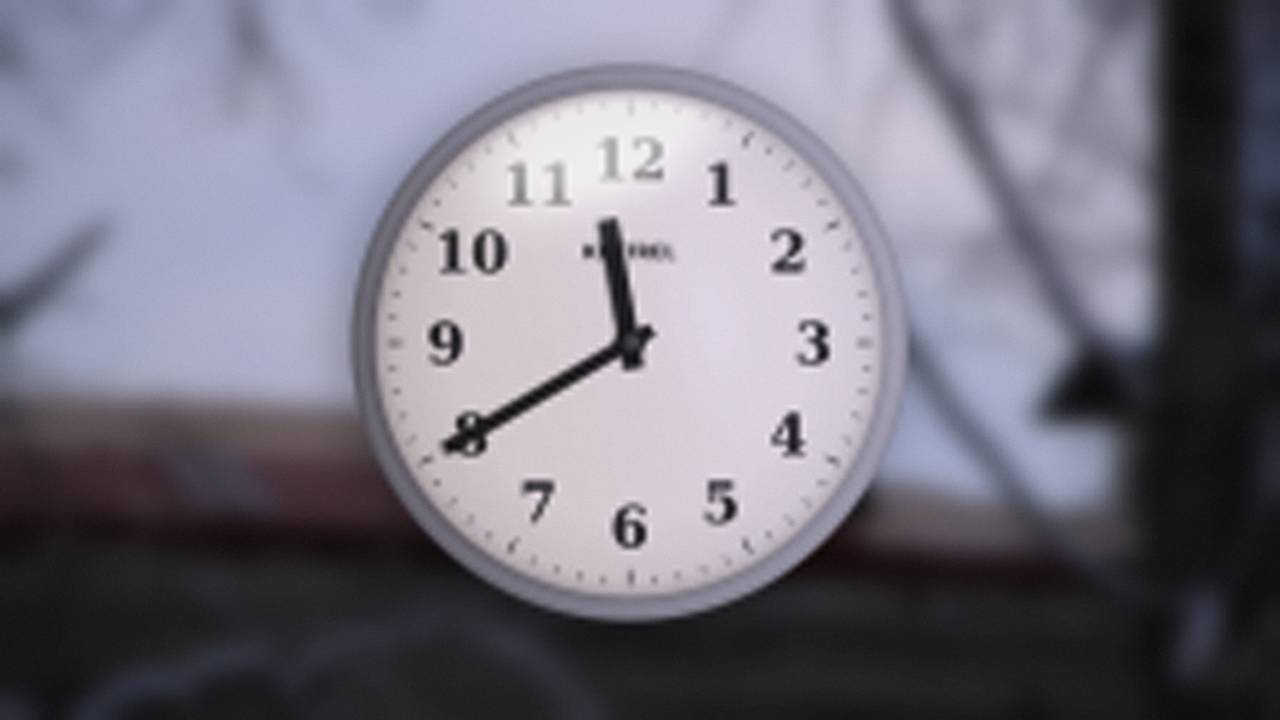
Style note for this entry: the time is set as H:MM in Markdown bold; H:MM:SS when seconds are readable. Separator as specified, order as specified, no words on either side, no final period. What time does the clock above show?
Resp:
**11:40**
